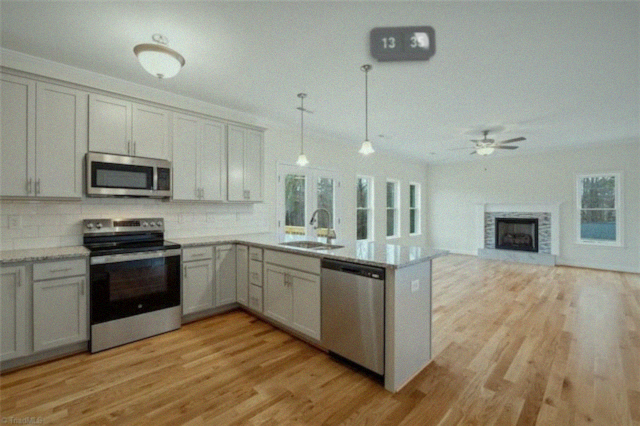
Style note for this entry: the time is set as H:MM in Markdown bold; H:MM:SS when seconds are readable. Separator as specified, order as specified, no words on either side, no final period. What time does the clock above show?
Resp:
**13:35**
